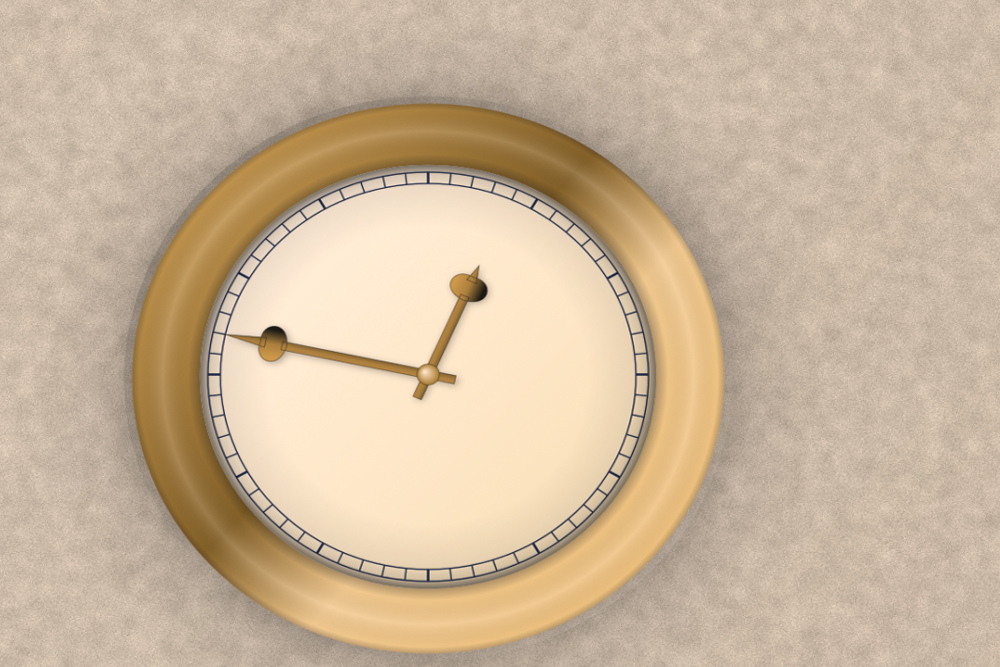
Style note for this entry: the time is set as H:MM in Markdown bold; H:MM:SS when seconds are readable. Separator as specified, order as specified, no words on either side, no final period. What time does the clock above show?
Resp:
**12:47**
